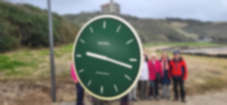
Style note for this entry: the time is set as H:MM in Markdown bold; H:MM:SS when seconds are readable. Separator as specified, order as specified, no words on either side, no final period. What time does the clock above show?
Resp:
**9:17**
